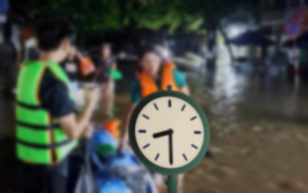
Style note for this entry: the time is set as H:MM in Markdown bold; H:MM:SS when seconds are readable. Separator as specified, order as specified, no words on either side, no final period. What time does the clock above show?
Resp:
**8:30**
